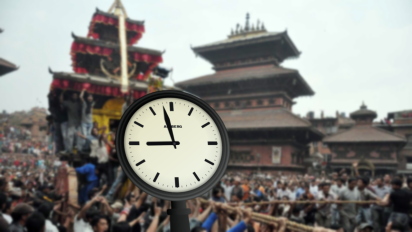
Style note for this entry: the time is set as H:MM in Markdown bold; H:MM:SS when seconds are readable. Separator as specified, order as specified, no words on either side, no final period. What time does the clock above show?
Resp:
**8:58**
